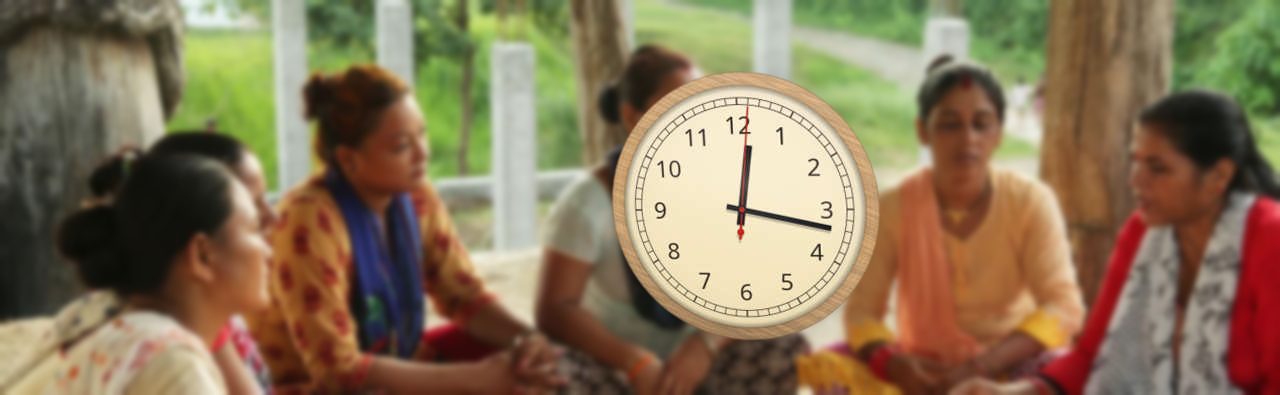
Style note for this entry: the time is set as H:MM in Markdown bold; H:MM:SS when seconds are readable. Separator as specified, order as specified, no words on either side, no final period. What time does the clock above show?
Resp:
**12:17:01**
